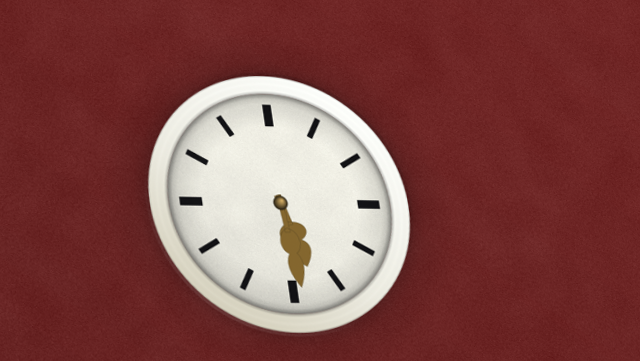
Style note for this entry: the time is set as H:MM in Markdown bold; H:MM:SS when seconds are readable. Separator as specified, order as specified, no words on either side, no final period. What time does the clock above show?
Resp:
**5:29**
